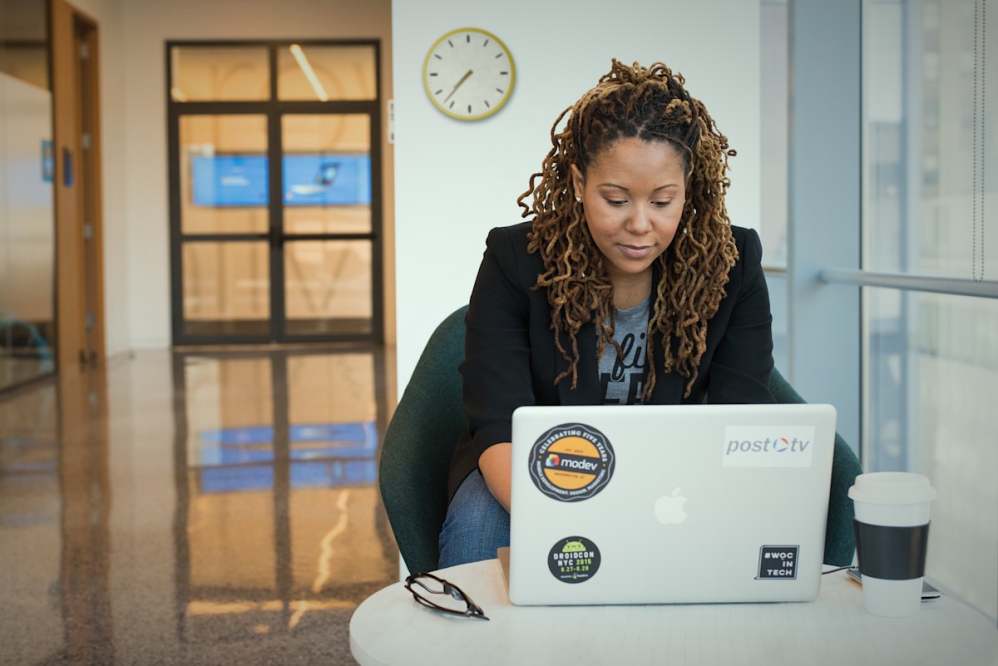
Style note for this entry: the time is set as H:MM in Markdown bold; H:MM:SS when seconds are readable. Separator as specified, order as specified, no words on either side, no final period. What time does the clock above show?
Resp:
**7:37**
